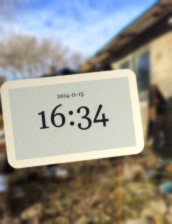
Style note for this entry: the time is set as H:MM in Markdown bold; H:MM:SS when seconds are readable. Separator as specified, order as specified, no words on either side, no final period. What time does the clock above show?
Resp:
**16:34**
